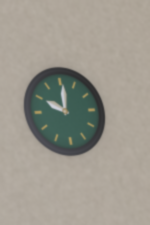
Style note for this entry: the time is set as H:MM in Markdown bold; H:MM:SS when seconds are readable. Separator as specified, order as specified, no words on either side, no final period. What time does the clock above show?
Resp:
**10:01**
